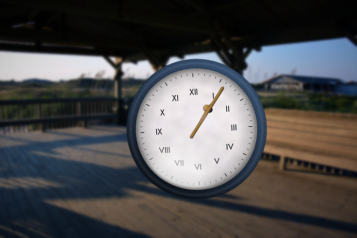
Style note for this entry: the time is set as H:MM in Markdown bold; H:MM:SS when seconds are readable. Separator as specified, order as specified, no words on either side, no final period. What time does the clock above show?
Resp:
**1:06**
